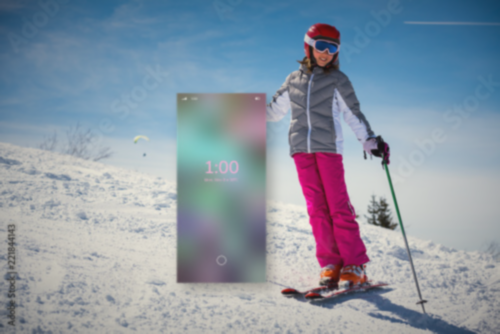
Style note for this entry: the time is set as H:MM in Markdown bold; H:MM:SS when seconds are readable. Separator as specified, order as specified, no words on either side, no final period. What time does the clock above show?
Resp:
**1:00**
